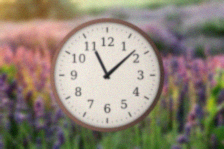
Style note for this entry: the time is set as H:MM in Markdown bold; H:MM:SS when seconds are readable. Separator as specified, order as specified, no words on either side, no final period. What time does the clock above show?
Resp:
**11:08**
